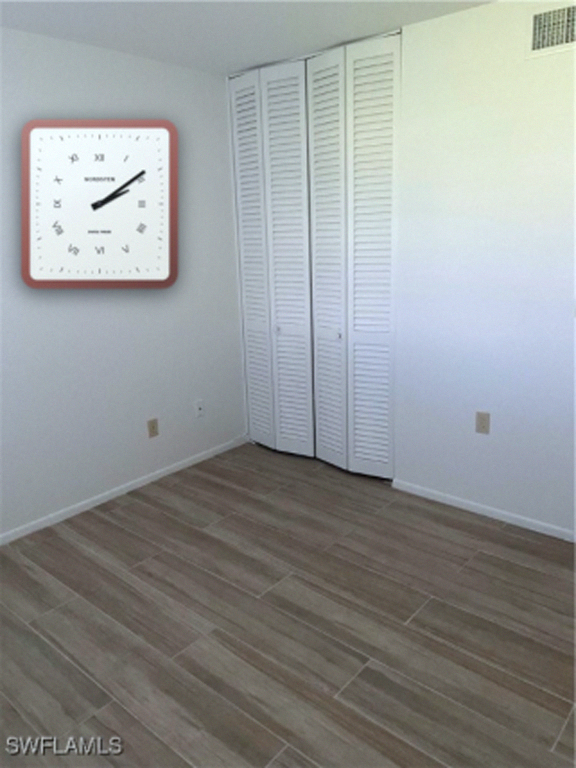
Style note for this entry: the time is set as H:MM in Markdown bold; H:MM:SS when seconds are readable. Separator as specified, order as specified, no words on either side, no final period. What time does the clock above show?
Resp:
**2:09**
